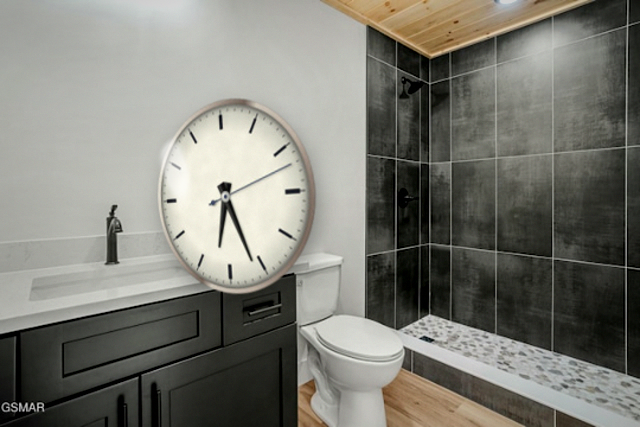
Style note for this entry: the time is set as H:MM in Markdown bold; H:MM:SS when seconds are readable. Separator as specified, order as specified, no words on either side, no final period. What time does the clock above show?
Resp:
**6:26:12**
